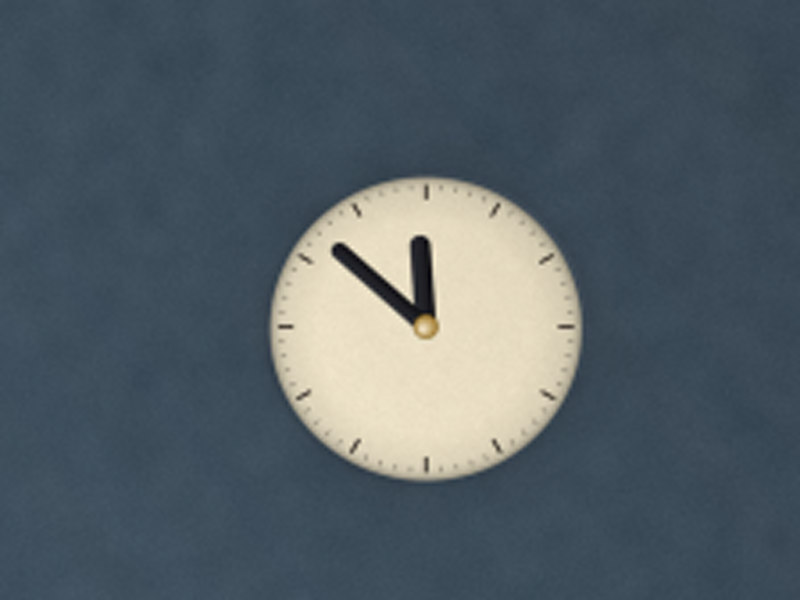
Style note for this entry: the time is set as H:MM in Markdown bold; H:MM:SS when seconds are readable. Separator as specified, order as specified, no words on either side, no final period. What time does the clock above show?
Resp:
**11:52**
